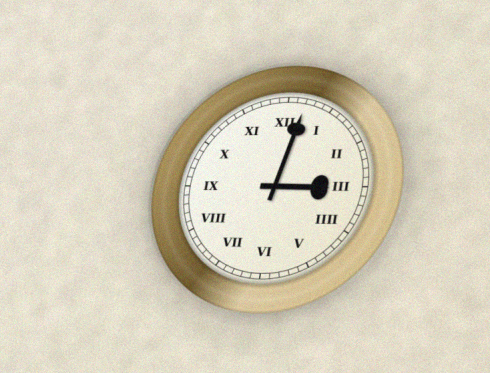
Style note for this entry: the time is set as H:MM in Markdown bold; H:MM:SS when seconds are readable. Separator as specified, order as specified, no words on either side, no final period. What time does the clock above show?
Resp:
**3:02**
